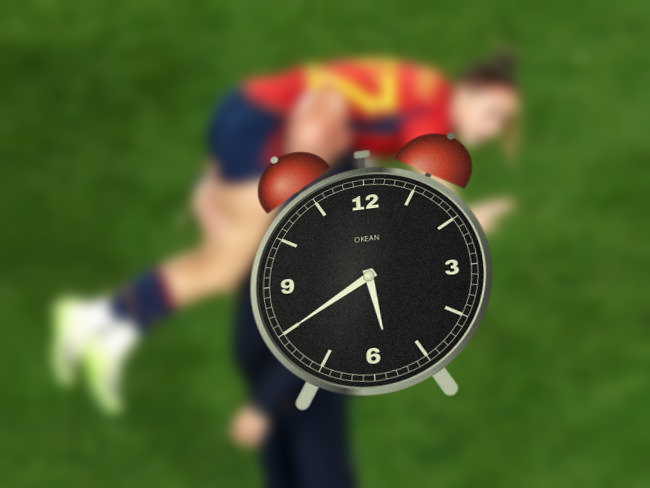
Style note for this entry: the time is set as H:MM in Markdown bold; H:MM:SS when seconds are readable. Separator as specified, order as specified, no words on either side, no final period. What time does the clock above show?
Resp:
**5:40**
